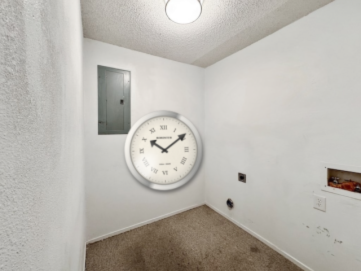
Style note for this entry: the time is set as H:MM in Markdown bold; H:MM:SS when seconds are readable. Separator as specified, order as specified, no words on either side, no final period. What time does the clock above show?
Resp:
**10:09**
